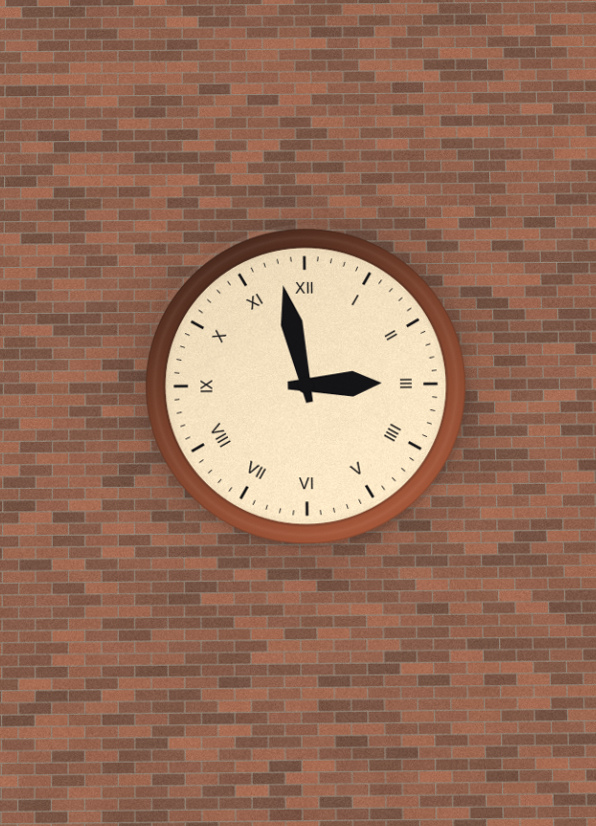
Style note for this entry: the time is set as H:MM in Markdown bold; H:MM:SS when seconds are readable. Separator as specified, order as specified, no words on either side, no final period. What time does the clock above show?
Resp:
**2:58**
